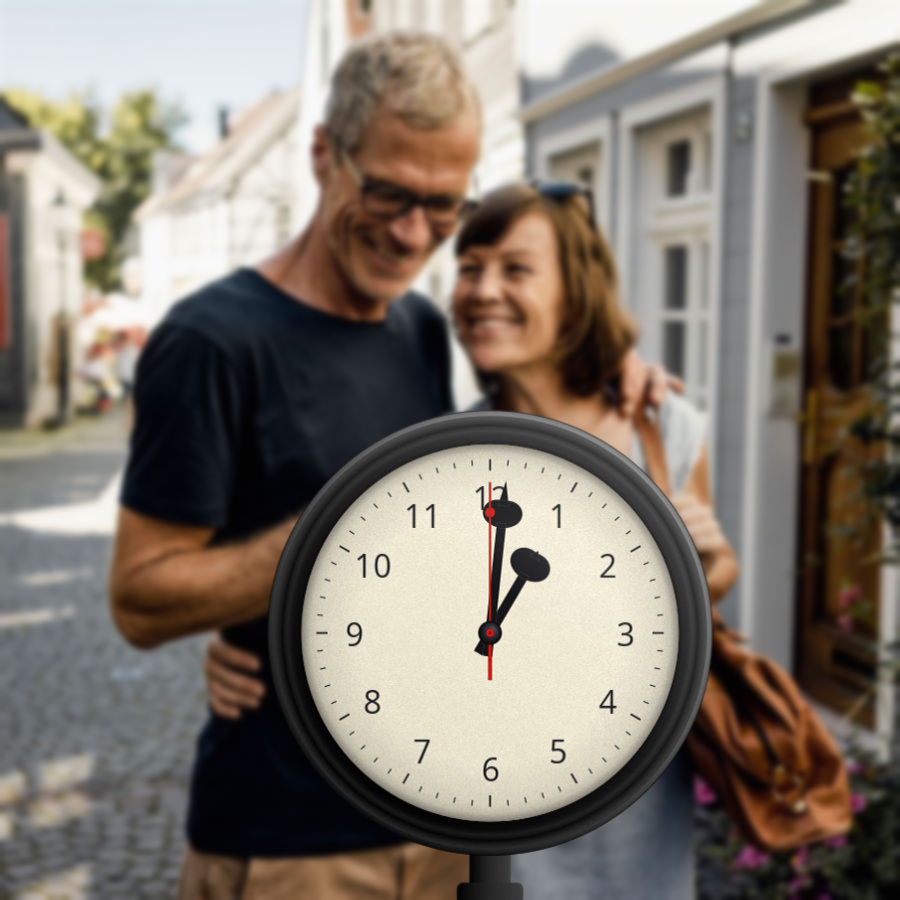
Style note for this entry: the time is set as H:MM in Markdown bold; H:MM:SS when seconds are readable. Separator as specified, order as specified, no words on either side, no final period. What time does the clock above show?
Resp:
**1:01:00**
